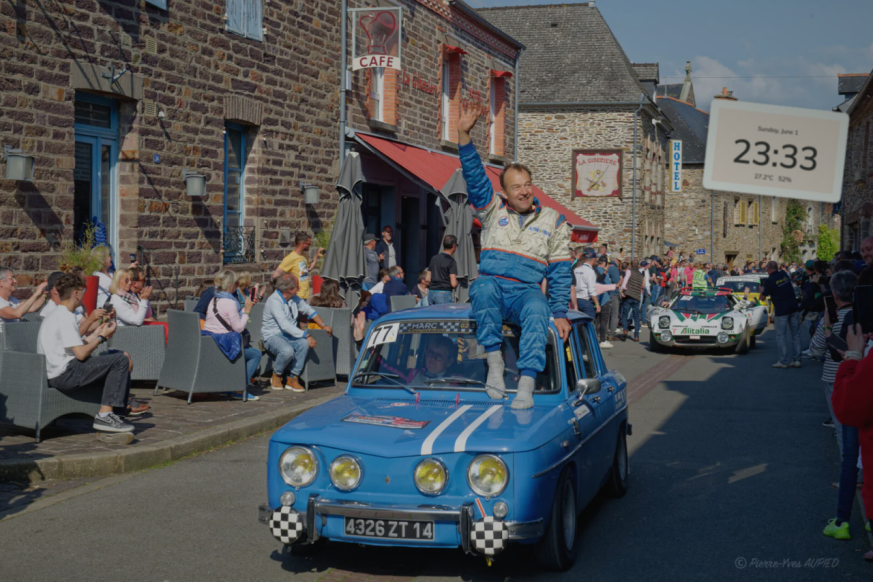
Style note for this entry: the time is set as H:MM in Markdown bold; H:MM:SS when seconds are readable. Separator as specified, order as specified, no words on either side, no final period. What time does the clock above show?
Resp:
**23:33**
